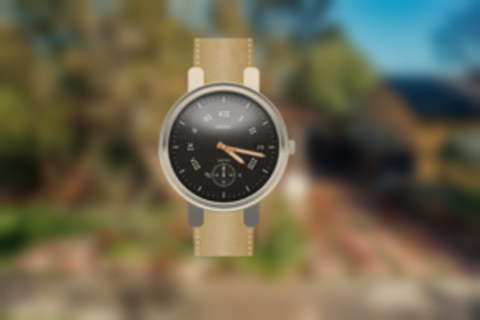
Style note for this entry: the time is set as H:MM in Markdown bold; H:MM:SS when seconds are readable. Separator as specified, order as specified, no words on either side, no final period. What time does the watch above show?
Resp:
**4:17**
